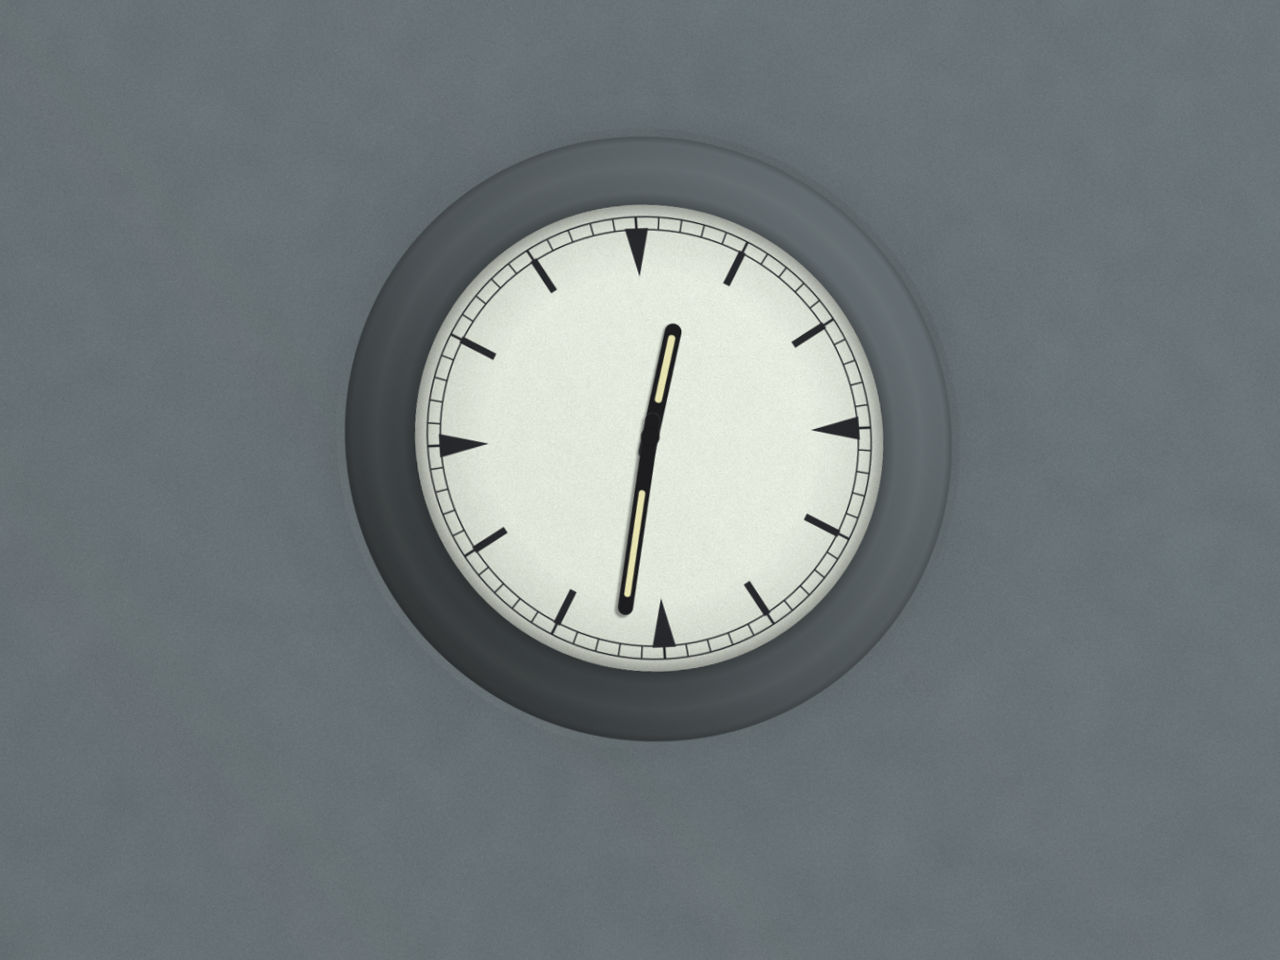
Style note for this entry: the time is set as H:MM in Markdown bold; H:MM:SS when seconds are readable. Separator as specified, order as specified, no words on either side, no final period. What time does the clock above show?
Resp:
**12:32**
